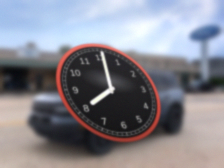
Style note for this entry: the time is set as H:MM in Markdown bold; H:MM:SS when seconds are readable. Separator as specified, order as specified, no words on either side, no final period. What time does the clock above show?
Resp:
**8:01**
